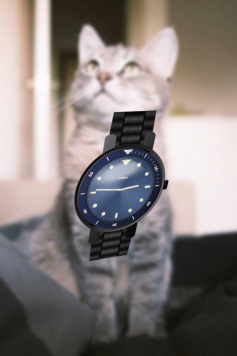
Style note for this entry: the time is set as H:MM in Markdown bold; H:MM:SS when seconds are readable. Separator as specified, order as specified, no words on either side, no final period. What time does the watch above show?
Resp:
**2:46**
